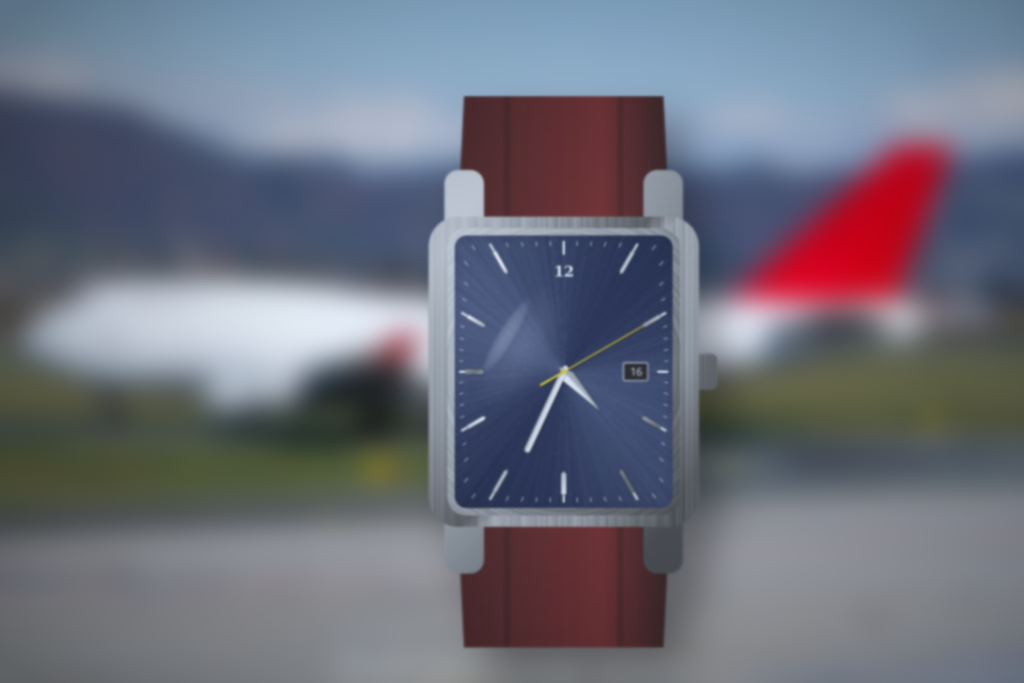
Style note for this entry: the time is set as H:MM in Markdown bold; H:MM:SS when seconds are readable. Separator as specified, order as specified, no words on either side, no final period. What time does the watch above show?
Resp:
**4:34:10**
